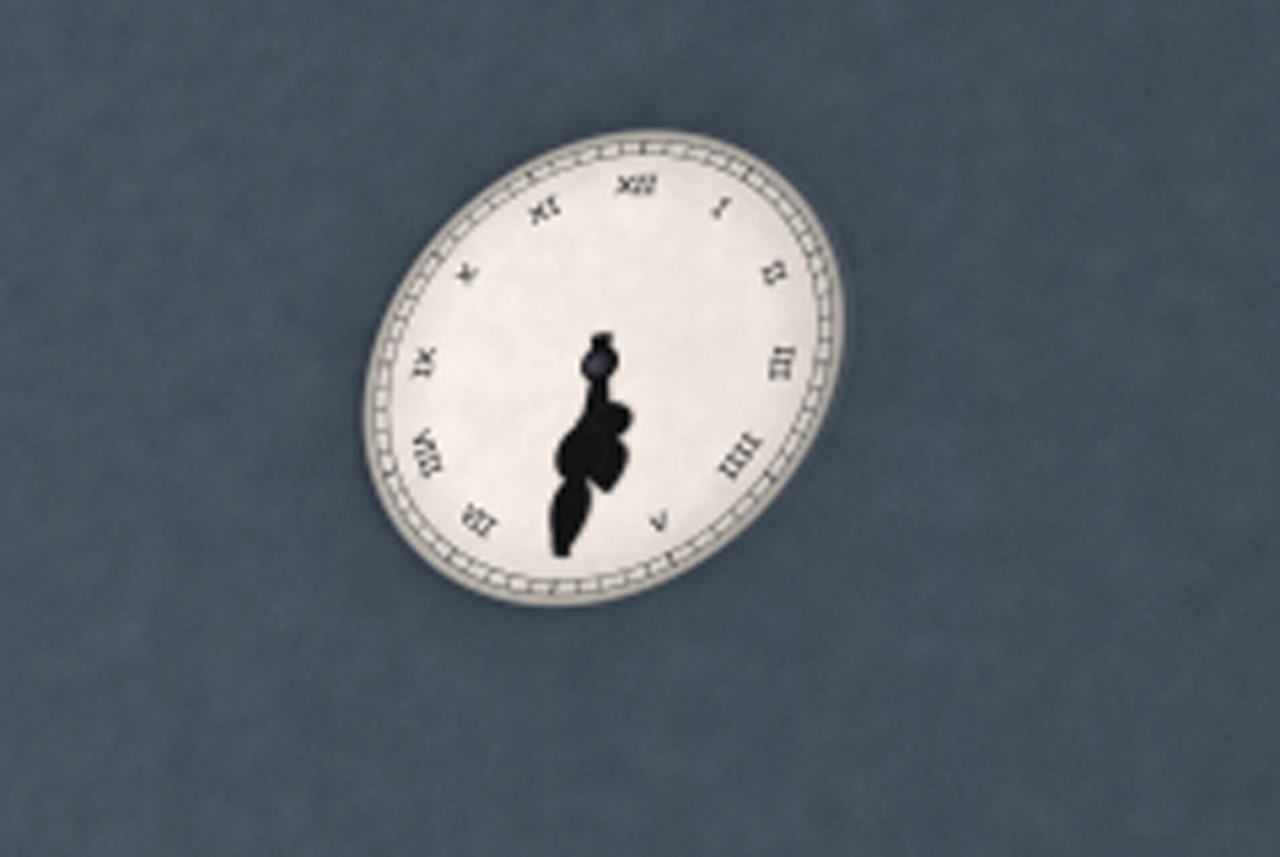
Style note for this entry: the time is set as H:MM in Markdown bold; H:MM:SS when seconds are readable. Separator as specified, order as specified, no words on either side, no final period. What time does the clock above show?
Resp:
**5:30**
